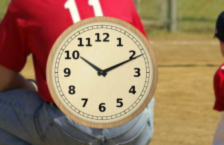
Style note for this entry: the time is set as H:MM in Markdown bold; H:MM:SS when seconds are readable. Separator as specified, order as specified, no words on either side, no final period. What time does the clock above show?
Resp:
**10:11**
